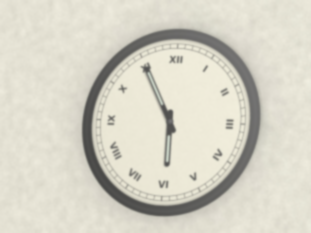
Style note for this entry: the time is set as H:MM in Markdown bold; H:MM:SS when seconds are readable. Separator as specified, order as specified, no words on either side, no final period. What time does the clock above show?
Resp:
**5:55**
